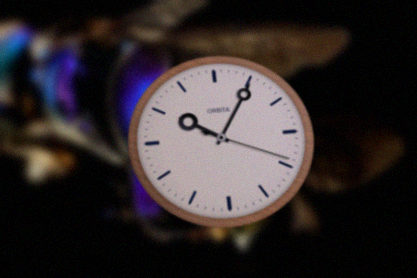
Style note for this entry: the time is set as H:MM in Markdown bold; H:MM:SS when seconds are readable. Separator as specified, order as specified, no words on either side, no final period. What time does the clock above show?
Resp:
**10:05:19**
